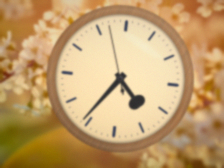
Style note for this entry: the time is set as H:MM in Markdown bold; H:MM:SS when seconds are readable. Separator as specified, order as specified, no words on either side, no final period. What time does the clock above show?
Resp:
**4:35:57**
